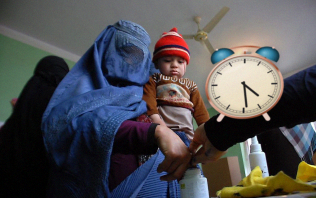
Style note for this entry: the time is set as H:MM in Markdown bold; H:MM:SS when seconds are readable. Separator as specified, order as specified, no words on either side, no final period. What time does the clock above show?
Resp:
**4:29**
